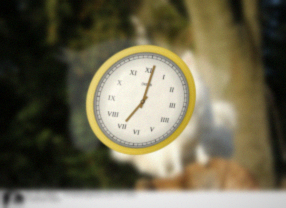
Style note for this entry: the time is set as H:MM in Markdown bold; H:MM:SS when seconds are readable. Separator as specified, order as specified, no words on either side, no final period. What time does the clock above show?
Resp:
**7:01**
